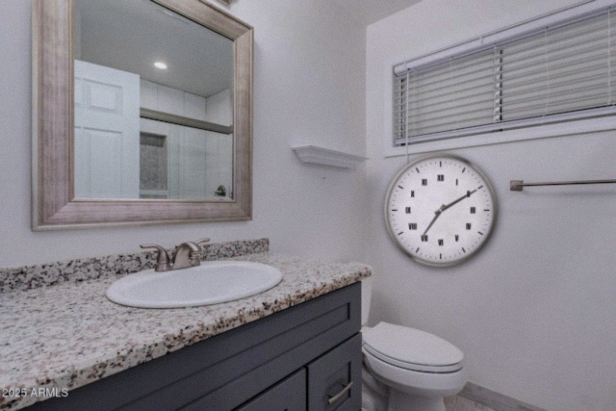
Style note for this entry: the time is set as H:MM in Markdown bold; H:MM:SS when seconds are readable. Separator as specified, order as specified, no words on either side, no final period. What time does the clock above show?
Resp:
**7:10**
